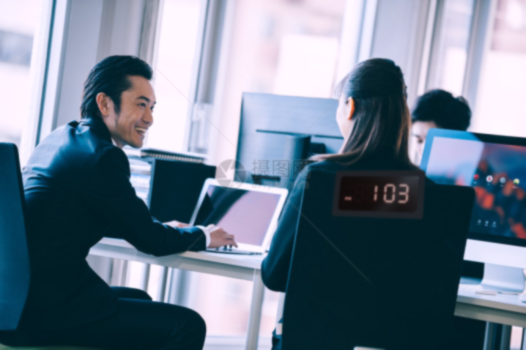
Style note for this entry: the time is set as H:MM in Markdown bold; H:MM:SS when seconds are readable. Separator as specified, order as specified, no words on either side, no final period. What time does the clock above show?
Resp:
**1:03**
